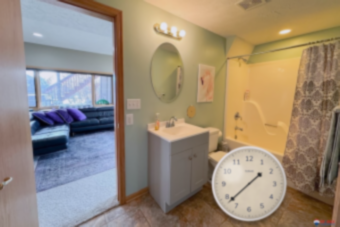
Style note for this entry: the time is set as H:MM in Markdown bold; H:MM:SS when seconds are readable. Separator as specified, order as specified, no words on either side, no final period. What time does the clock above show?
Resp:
**1:38**
